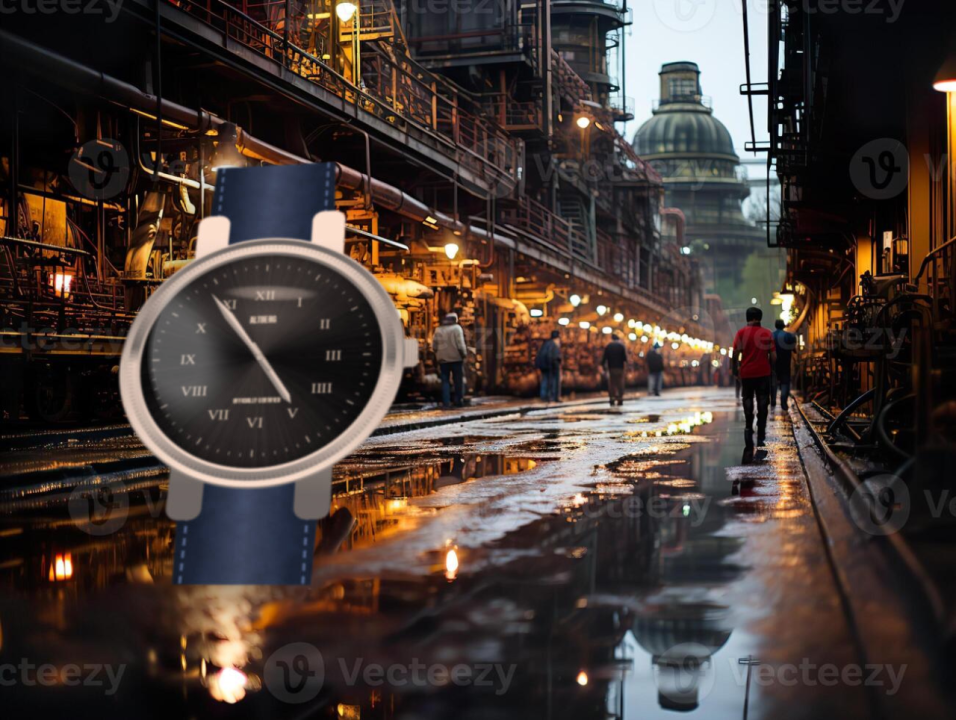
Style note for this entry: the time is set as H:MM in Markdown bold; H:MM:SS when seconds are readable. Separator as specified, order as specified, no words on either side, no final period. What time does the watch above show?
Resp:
**4:54**
